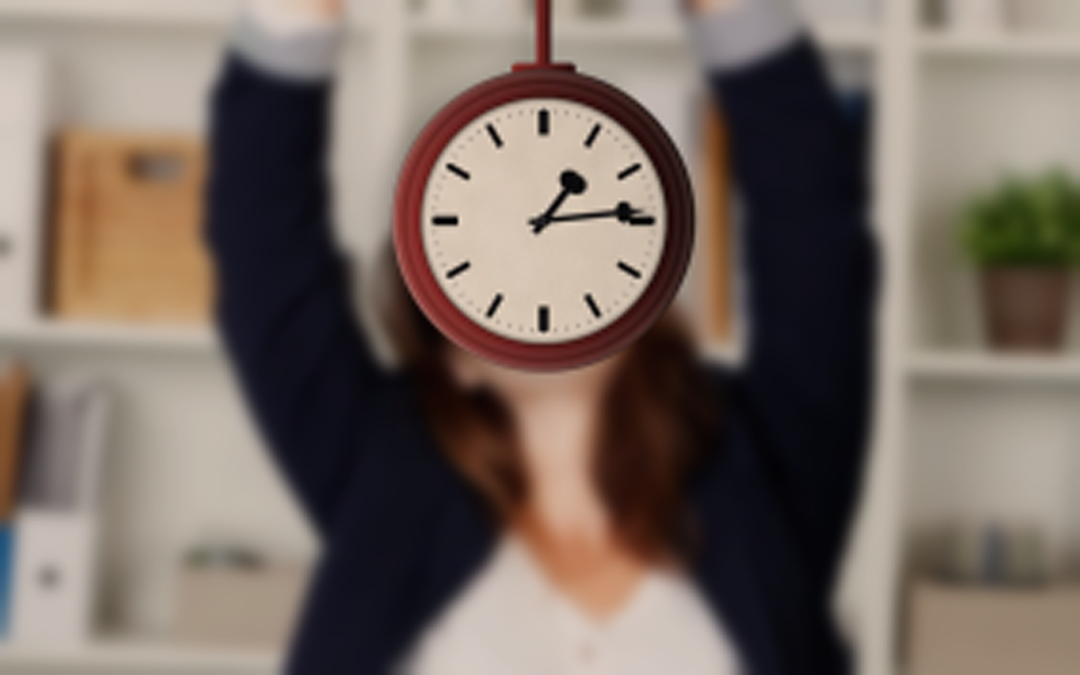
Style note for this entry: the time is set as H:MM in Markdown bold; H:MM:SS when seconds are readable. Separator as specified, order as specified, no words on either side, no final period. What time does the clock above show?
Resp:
**1:14**
